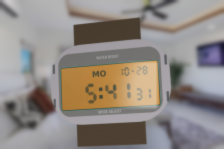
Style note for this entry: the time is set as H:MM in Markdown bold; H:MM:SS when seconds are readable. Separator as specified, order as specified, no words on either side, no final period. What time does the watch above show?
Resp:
**5:41:31**
